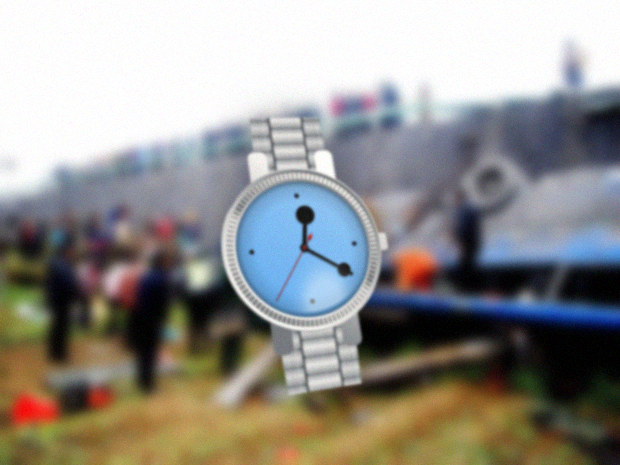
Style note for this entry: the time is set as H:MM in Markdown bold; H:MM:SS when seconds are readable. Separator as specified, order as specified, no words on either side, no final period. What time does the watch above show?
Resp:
**12:20:36**
